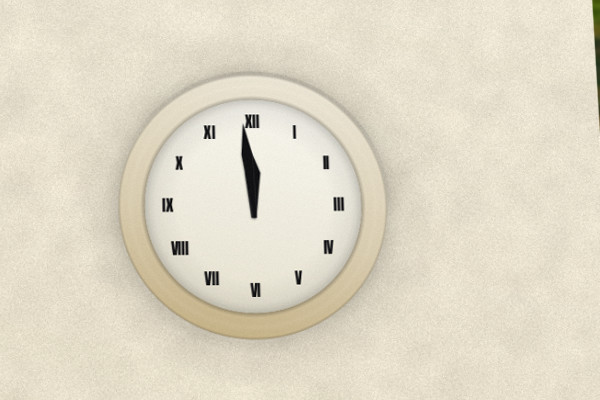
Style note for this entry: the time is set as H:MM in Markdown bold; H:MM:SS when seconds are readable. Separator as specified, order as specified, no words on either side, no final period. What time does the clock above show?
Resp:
**11:59**
